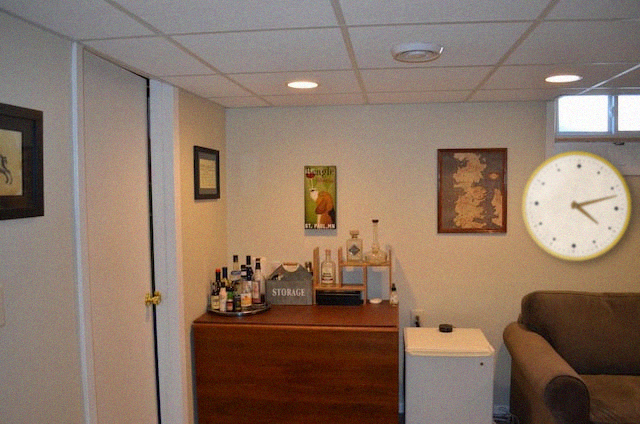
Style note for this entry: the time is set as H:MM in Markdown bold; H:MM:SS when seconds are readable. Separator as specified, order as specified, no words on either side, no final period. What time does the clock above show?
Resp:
**4:12**
